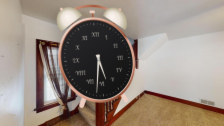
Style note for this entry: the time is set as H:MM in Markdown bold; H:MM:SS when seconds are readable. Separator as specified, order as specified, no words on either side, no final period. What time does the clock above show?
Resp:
**5:32**
